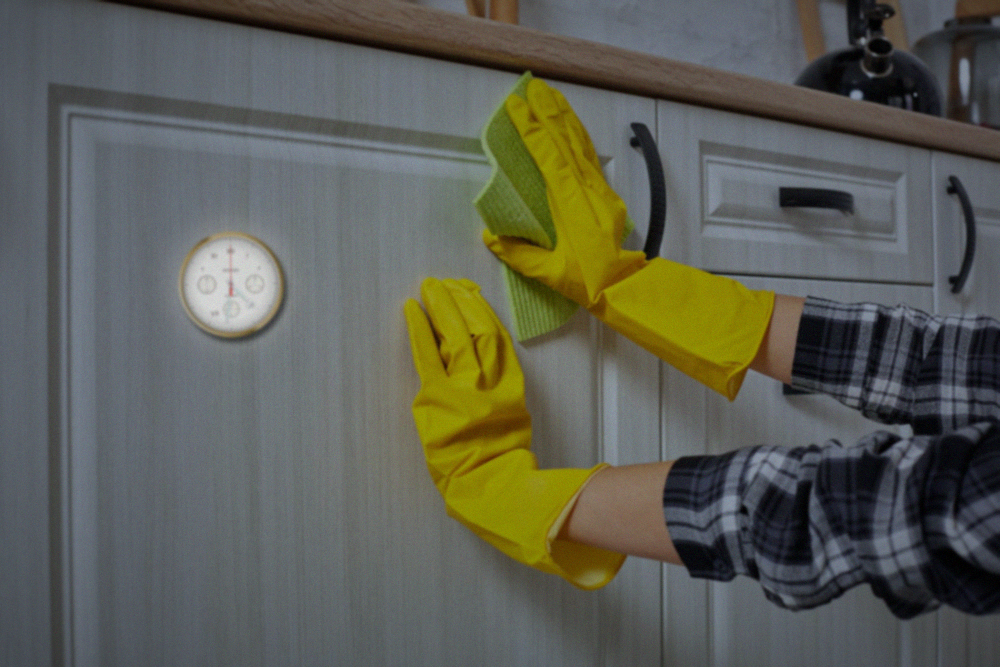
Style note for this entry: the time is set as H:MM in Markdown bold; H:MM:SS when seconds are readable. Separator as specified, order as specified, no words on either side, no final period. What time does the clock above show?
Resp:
**4:31**
